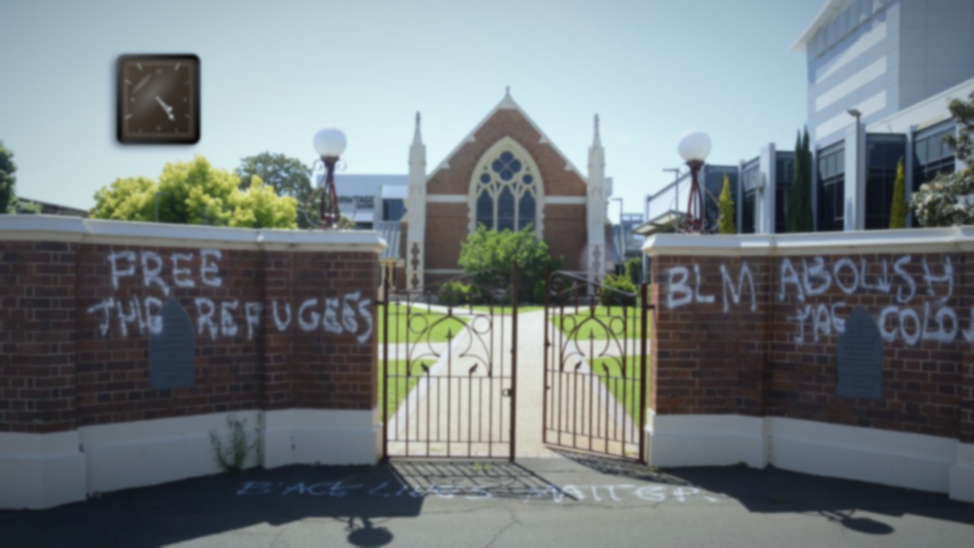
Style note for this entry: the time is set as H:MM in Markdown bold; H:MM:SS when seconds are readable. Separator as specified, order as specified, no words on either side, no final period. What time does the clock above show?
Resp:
**4:24**
